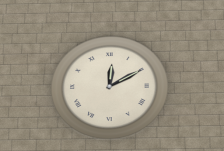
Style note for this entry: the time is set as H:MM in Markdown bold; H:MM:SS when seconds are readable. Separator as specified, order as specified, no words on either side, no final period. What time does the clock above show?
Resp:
**12:10**
